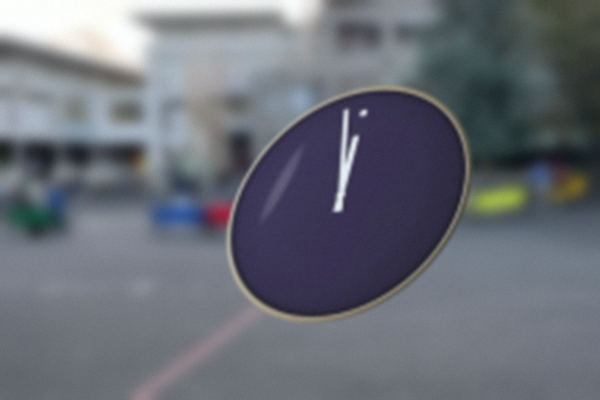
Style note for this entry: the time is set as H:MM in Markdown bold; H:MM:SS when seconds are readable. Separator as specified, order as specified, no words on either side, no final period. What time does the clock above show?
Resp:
**11:58**
